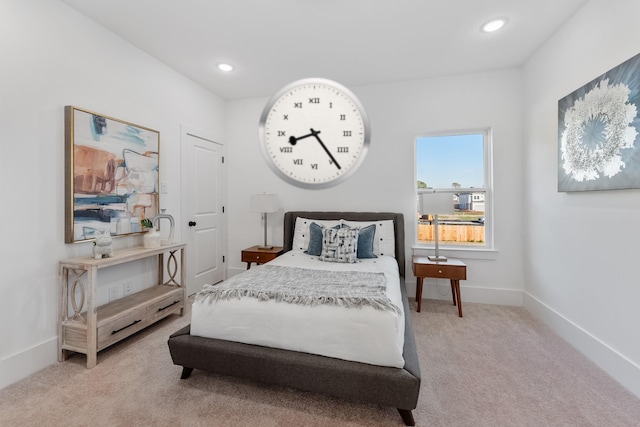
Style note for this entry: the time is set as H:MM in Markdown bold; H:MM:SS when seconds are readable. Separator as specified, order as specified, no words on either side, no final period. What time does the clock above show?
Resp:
**8:24**
